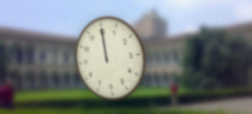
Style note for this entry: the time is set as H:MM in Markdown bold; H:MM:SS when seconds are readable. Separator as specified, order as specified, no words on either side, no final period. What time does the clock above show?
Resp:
**12:00**
